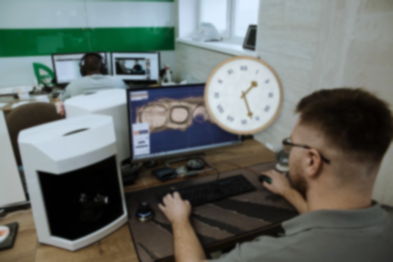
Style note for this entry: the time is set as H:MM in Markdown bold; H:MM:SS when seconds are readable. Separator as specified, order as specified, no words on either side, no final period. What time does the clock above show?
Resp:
**1:27**
